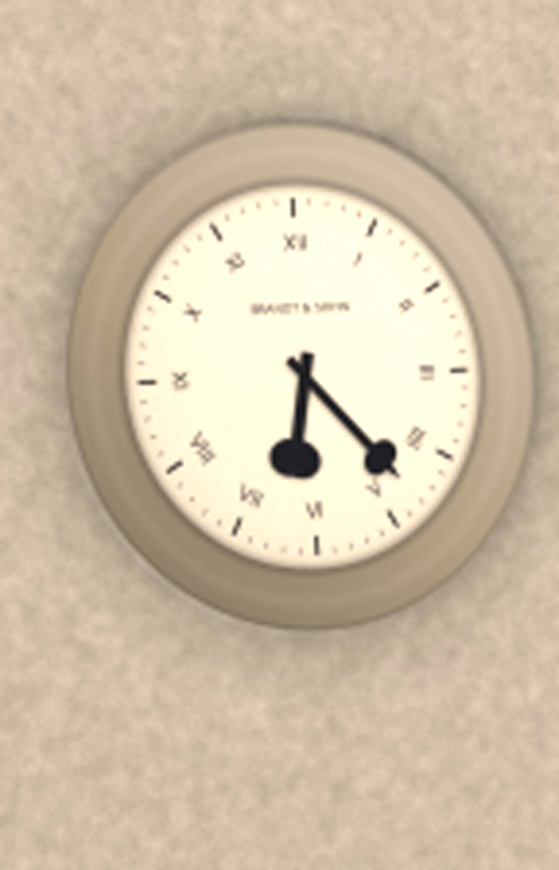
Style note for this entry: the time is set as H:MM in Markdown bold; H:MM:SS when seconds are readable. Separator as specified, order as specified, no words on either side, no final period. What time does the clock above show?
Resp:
**6:23**
